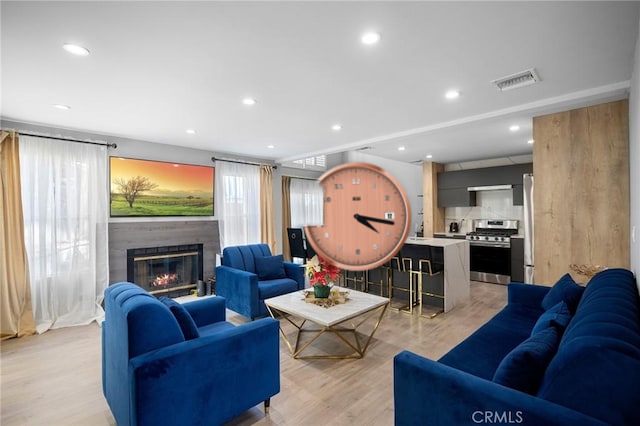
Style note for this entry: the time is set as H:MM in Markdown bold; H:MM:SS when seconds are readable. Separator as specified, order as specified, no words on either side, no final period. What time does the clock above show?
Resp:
**4:17**
